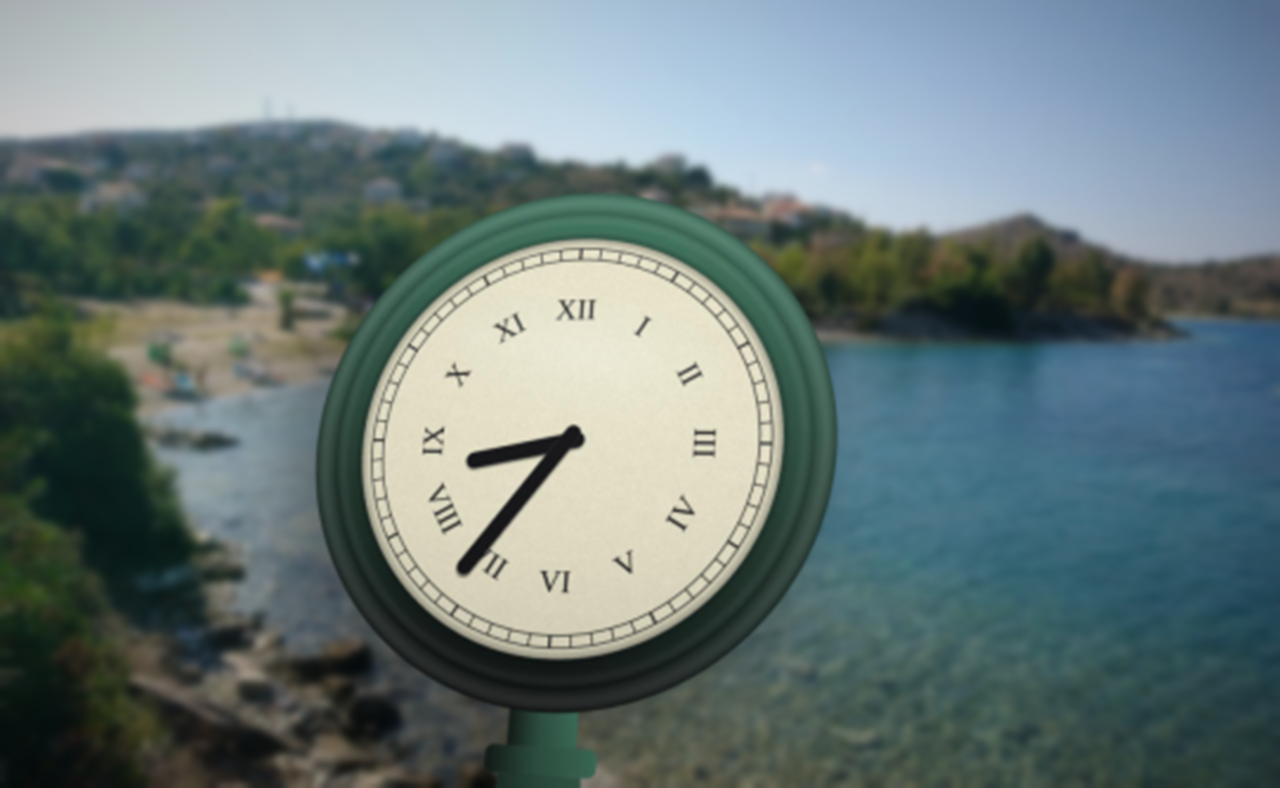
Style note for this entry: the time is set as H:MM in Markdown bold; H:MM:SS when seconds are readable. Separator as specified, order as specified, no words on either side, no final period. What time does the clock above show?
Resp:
**8:36**
